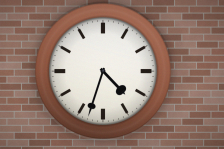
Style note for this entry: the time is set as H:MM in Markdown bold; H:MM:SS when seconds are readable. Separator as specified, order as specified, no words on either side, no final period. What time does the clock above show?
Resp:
**4:33**
